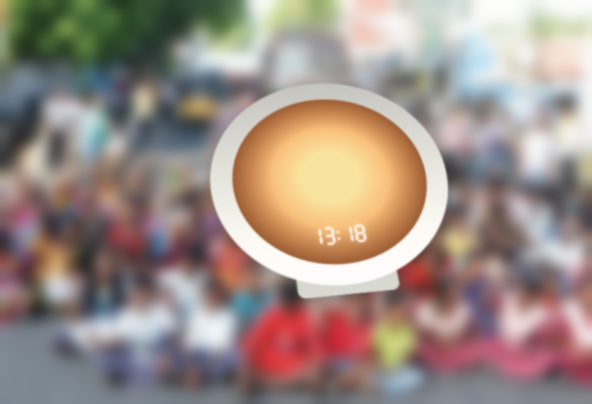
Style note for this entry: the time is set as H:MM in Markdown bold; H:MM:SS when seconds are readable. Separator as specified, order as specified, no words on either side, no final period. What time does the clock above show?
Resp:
**13:18**
